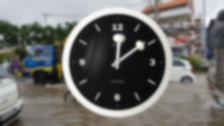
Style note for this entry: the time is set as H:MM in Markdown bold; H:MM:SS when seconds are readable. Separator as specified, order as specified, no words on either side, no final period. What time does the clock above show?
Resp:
**12:09**
